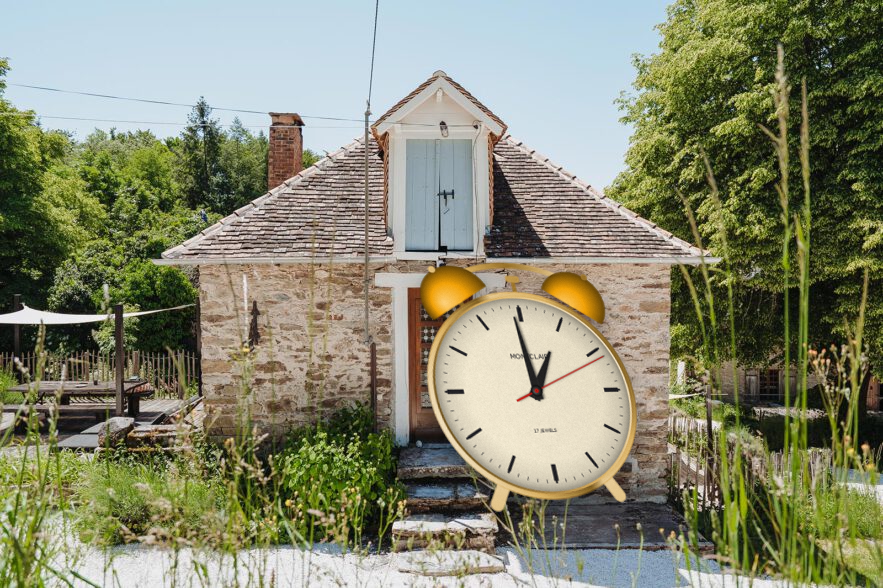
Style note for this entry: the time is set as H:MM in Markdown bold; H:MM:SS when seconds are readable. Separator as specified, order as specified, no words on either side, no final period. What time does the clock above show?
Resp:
**12:59:11**
